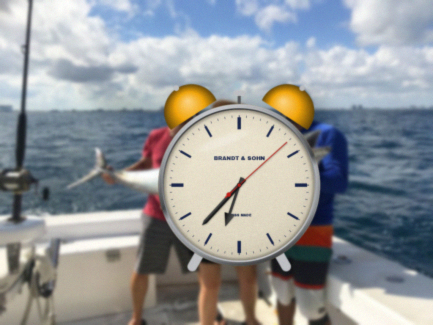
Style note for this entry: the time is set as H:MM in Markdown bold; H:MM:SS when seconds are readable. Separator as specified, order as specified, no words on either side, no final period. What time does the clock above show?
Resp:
**6:37:08**
